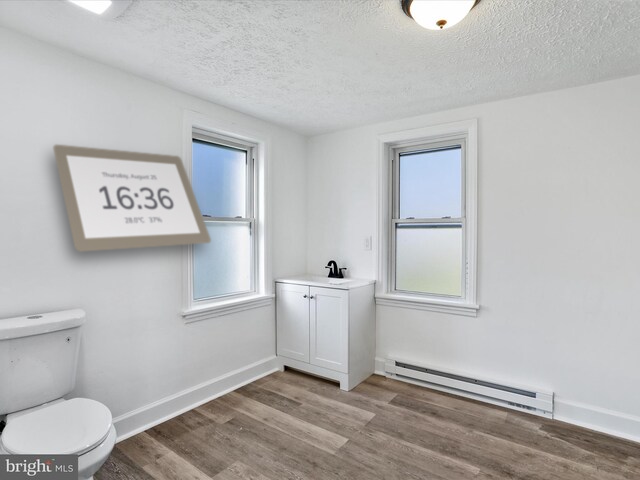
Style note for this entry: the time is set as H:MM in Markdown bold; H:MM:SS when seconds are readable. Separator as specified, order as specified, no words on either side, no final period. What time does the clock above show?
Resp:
**16:36**
